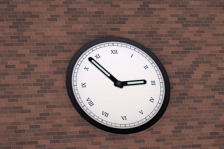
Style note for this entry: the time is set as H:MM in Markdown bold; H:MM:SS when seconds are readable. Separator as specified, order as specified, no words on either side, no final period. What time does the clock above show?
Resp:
**2:53**
